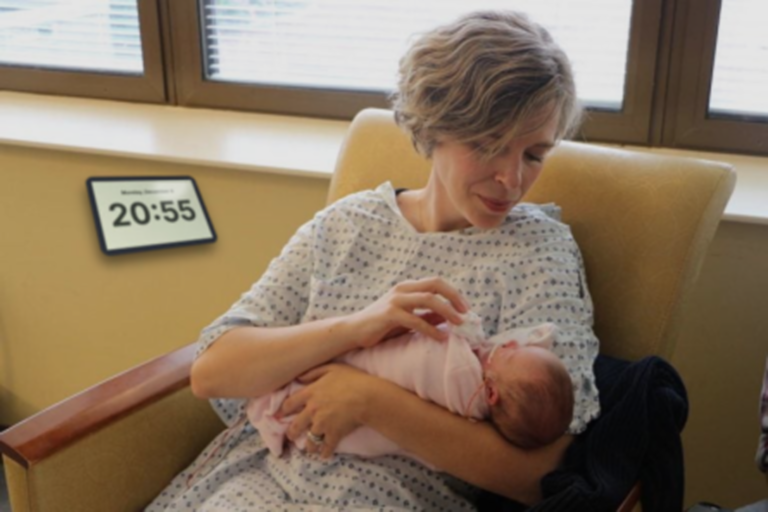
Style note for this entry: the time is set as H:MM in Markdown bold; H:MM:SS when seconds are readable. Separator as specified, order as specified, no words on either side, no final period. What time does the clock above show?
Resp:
**20:55**
